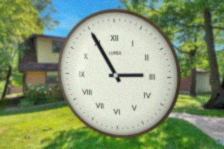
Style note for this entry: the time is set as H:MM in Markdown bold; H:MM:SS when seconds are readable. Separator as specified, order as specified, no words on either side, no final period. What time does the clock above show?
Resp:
**2:55**
